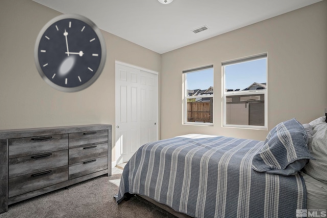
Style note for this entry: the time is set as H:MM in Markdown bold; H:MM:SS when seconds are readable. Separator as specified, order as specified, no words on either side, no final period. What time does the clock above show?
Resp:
**2:58**
